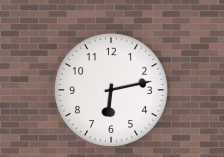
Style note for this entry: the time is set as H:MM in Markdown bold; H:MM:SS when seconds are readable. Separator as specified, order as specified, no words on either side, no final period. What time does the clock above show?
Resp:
**6:13**
